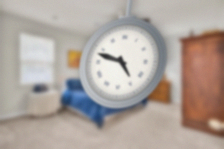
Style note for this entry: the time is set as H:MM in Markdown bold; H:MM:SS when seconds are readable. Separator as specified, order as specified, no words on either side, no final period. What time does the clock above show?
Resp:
**4:48**
